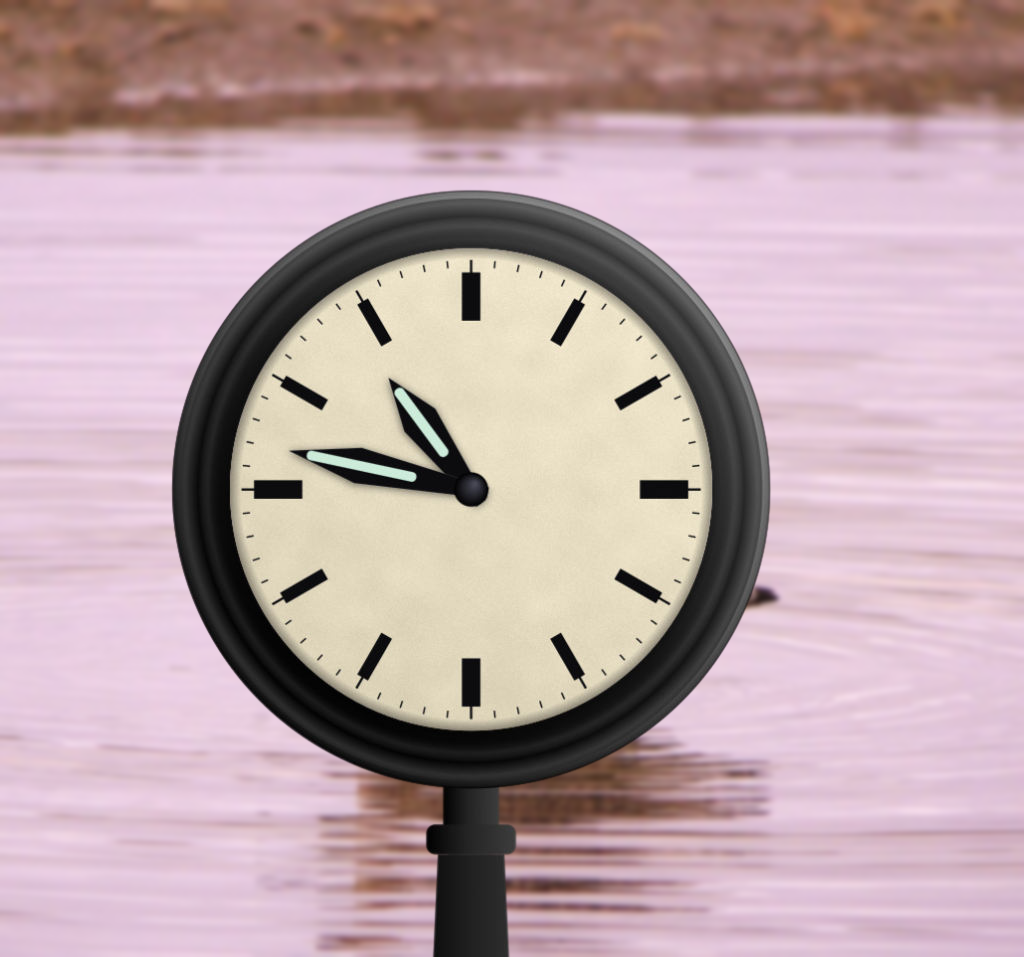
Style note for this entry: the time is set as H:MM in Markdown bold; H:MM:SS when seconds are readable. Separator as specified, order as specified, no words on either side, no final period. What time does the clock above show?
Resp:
**10:47**
